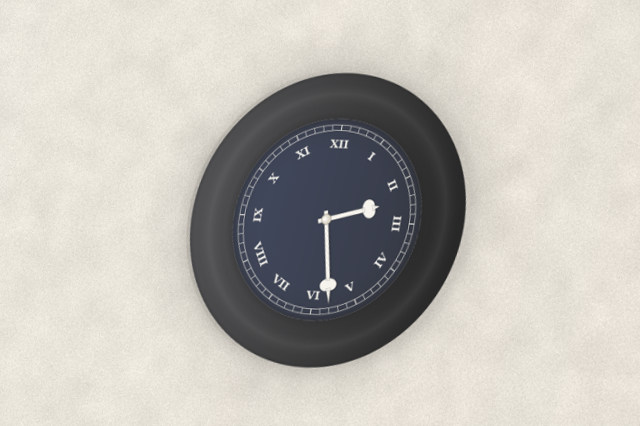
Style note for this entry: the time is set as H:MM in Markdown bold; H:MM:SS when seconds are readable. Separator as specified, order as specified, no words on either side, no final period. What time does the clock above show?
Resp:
**2:28**
